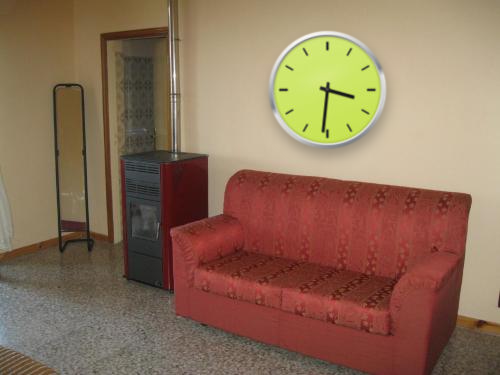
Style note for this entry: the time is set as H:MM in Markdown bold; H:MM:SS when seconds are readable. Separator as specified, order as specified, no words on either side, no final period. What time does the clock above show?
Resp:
**3:31**
